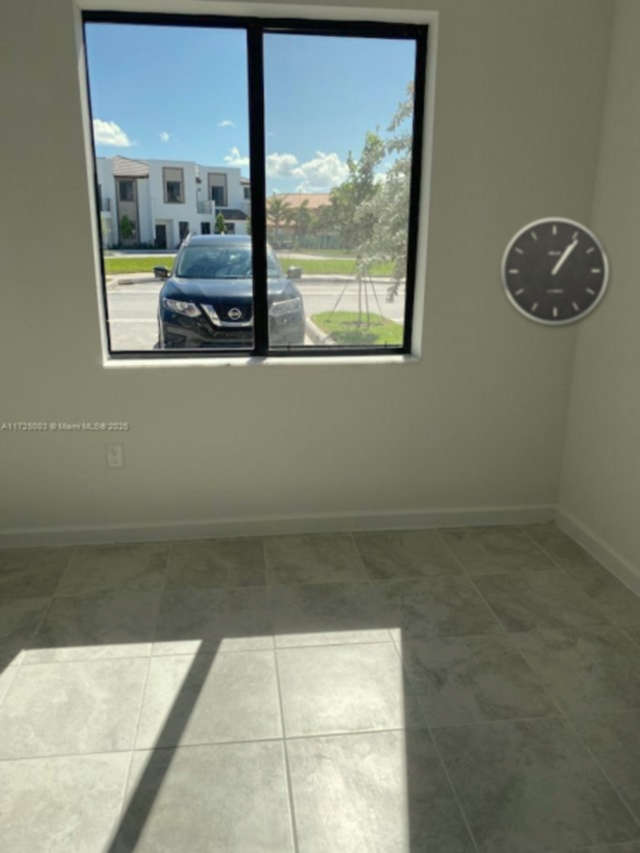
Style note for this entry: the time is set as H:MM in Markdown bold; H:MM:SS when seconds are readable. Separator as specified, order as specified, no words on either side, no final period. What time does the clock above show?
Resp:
**1:06**
